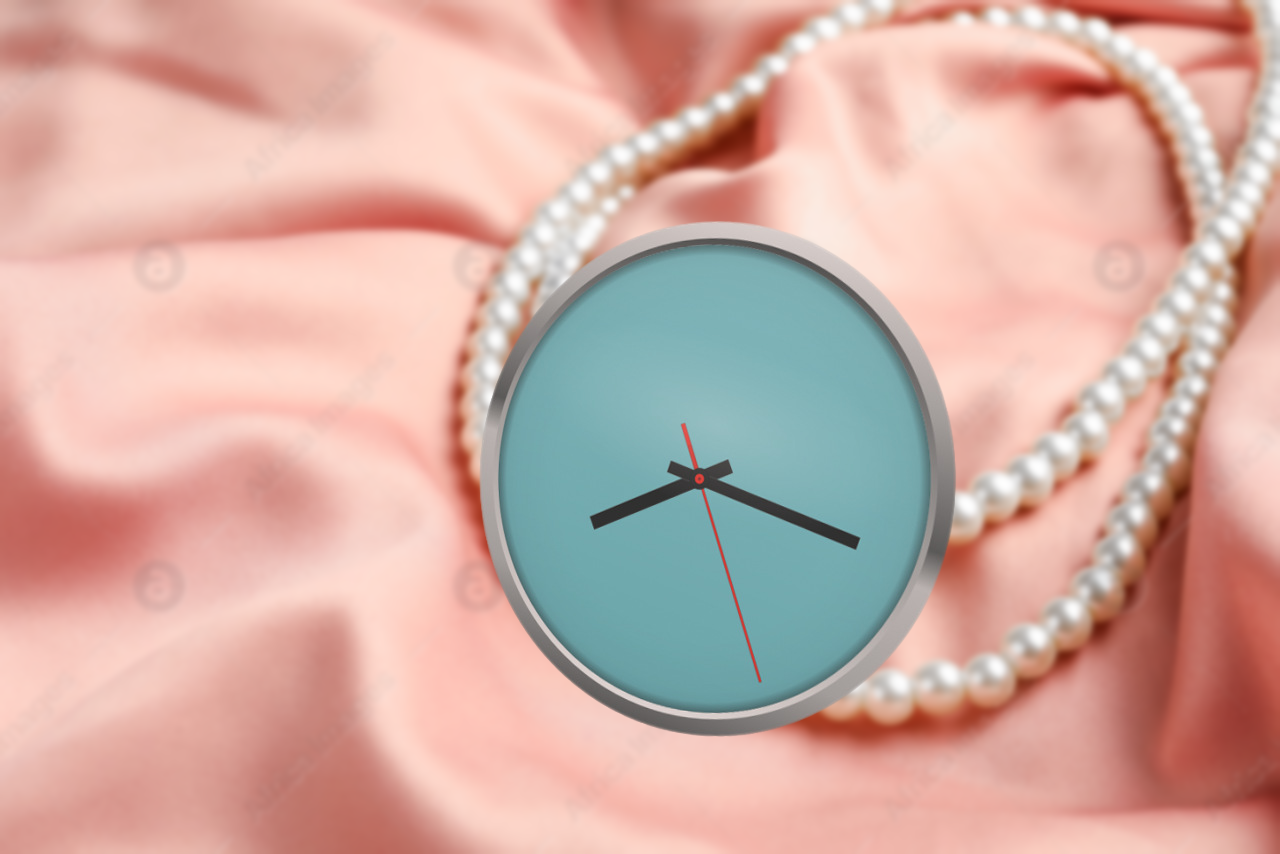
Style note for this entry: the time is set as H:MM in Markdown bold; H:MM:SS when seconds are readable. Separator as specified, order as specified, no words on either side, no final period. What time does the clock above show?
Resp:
**8:18:27**
